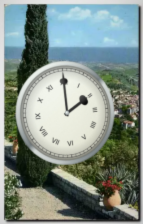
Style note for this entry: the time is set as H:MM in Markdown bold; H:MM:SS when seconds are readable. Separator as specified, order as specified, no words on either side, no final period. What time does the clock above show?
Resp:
**2:00**
